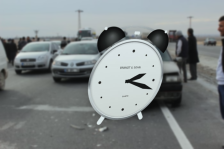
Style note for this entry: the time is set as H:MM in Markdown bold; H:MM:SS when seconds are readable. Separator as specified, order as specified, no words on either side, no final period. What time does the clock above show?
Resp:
**2:18**
